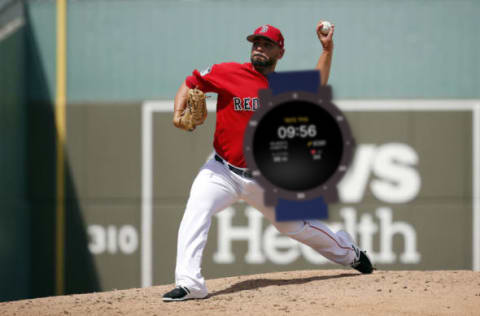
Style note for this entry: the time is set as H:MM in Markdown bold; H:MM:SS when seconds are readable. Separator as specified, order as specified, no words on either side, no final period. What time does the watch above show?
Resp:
**9:56**
